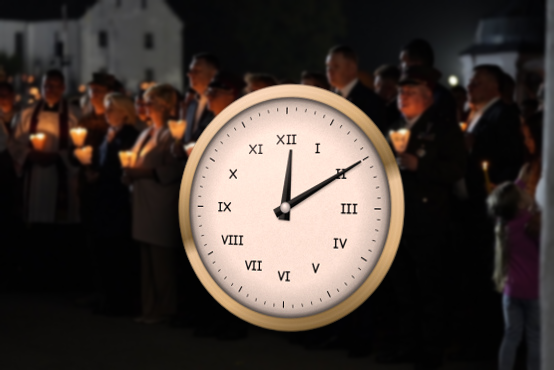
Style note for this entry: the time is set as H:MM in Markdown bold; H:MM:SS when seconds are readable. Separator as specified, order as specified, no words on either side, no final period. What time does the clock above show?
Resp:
**12:10**
